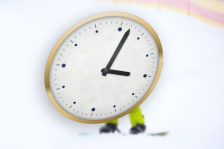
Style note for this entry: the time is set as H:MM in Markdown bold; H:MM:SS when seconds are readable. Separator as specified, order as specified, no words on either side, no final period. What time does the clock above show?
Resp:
**3:02**
